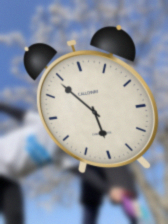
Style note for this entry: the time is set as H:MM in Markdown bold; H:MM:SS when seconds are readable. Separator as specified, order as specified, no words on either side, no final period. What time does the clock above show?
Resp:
**5:54**
